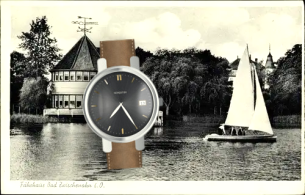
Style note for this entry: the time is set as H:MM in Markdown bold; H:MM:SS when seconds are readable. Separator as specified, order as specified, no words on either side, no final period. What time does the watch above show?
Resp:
**7:25**
